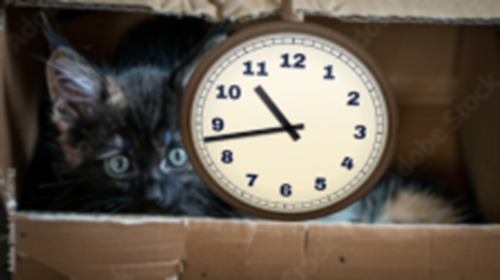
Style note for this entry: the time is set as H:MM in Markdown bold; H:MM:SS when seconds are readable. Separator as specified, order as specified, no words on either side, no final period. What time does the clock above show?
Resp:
**10:43**
